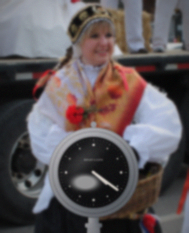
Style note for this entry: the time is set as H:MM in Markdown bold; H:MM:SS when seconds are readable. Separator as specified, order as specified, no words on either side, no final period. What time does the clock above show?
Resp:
**4:21**
